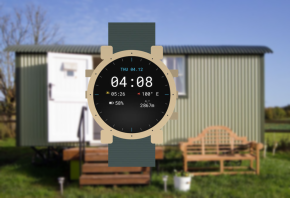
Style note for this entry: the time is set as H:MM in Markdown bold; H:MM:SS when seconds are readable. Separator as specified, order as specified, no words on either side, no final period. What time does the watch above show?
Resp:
**4:08**
